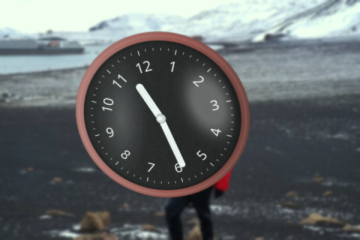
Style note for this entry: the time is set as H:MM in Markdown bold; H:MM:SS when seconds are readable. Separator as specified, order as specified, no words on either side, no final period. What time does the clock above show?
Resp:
**11:29**
